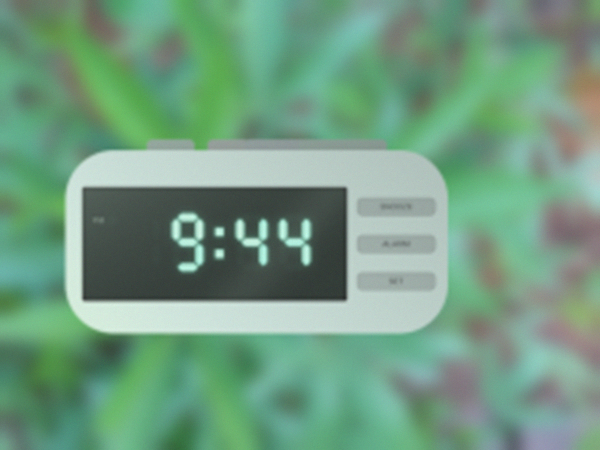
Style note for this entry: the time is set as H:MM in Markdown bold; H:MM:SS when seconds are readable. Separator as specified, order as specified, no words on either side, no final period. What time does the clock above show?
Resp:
**9:44**
